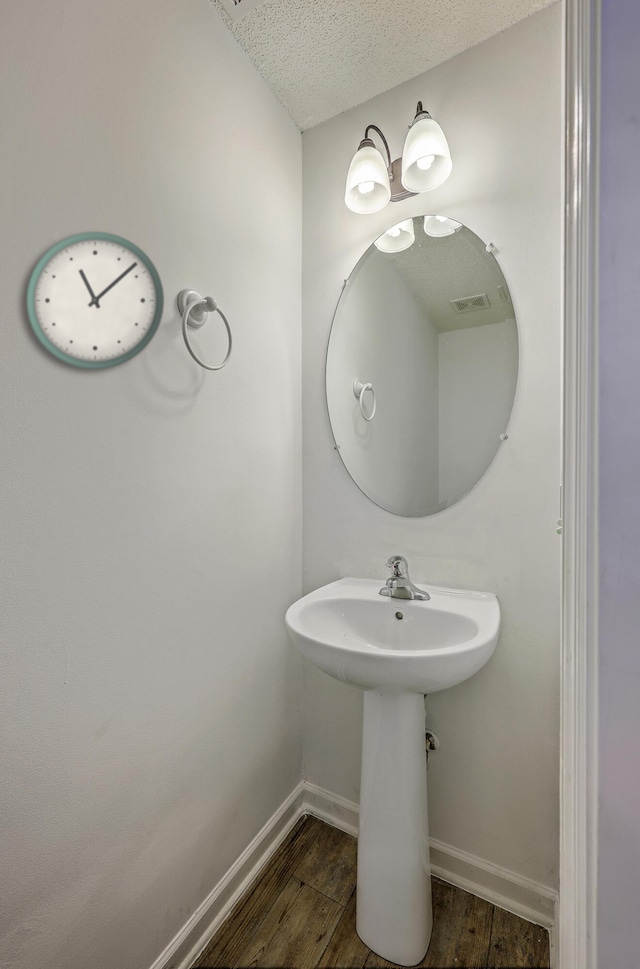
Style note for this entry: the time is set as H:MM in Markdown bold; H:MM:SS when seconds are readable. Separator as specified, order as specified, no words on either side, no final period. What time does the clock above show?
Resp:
**11:08**
